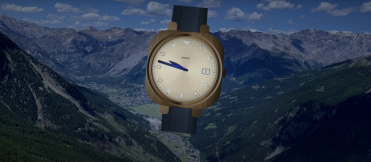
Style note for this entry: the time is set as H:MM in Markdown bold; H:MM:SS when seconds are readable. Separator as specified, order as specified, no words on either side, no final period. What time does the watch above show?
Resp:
**9:47**
